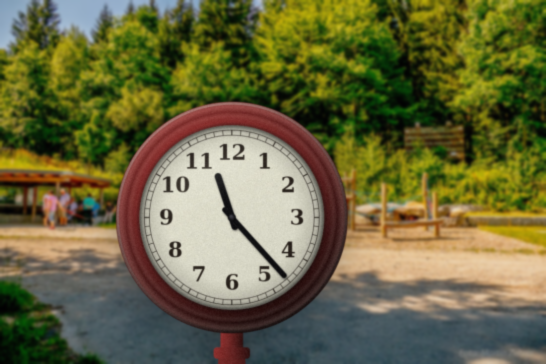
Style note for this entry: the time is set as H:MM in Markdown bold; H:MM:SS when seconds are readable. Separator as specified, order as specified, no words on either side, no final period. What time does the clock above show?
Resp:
**11:23**
